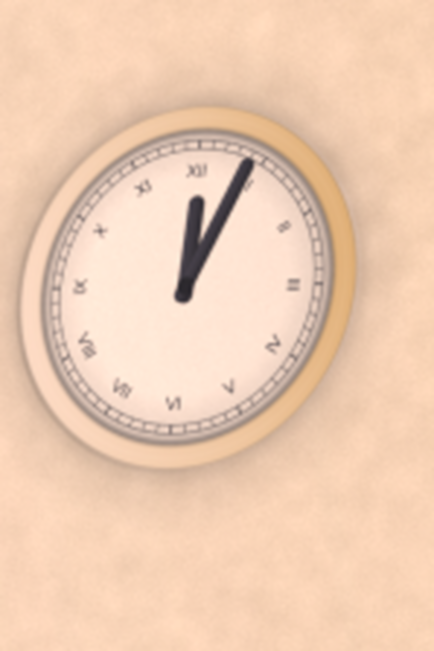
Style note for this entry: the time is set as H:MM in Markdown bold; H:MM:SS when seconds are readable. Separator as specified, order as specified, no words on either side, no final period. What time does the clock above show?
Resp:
**12:04**
